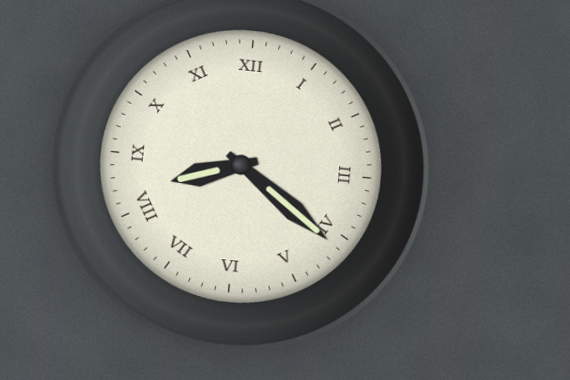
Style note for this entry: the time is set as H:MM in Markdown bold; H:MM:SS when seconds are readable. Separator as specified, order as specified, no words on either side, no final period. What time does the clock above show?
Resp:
**8:21**
